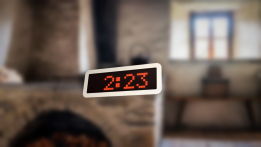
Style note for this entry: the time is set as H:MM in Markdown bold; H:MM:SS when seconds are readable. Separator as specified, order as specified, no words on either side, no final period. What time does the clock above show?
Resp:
**2:23**
